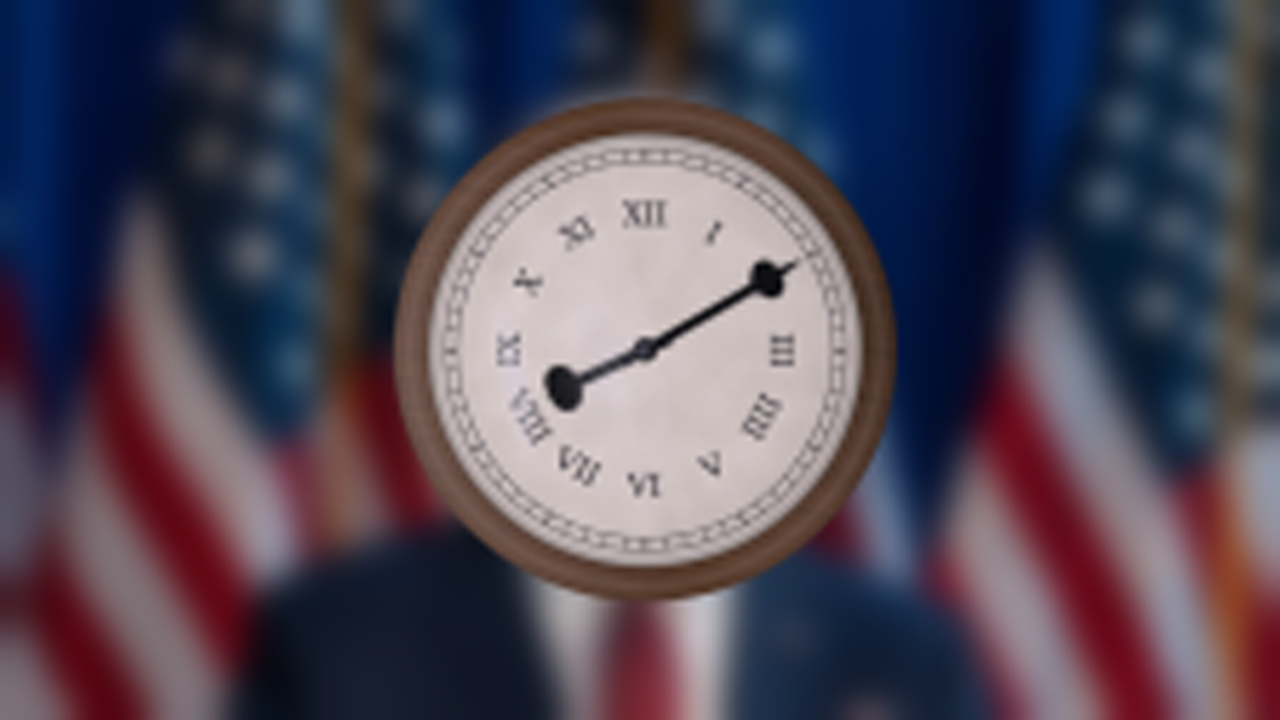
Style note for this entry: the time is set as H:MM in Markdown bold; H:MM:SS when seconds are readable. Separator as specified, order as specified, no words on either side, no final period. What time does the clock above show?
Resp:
**8:10**
